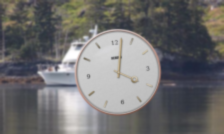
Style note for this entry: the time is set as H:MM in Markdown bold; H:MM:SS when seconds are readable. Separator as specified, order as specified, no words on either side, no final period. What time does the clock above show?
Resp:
**4:02**
